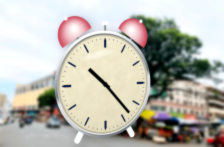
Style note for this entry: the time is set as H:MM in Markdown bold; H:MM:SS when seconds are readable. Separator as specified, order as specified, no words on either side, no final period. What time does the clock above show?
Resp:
**10:23**
